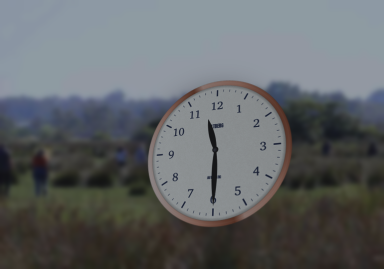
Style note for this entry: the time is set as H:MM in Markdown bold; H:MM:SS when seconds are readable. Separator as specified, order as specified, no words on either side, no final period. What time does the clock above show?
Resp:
**11:30**
